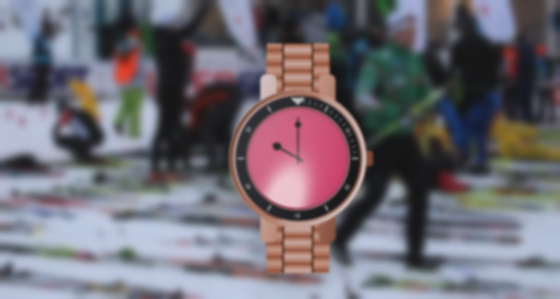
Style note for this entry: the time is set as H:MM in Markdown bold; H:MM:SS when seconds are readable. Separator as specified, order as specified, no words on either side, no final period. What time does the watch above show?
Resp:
**10:00**
